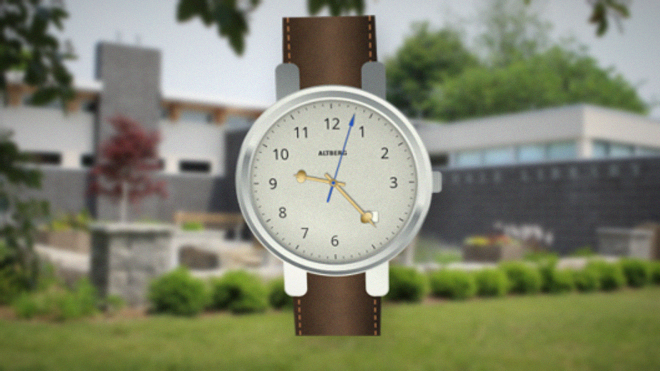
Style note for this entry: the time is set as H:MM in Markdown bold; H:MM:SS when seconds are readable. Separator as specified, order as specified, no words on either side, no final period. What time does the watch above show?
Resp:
**9:23:03**
